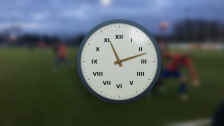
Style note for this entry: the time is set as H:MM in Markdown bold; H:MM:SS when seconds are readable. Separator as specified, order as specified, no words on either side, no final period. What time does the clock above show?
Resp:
**11:12**
